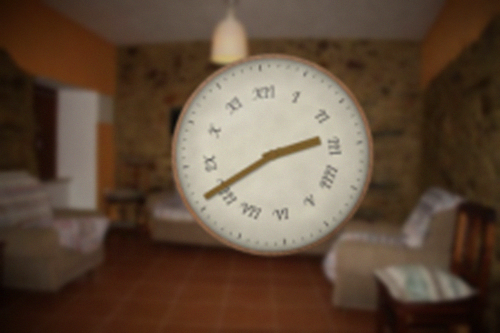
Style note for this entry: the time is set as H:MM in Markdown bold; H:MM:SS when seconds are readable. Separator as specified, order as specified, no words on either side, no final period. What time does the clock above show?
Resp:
**2:41**
